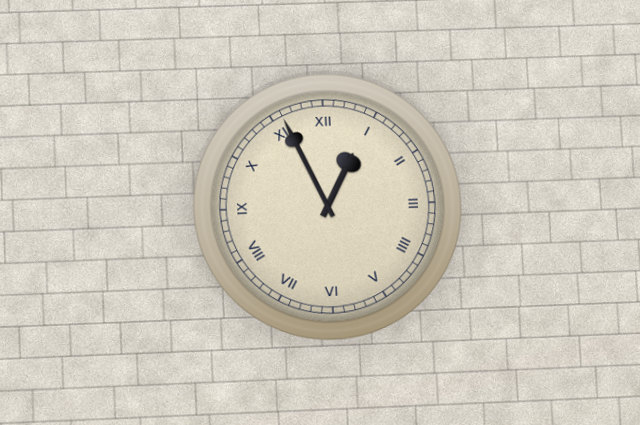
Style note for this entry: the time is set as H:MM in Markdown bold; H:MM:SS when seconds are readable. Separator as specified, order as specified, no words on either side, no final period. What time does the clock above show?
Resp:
**12:56**
